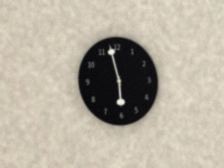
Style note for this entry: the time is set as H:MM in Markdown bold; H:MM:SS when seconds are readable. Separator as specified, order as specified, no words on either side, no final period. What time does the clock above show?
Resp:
**5:58**
